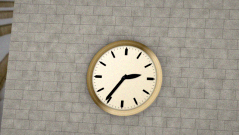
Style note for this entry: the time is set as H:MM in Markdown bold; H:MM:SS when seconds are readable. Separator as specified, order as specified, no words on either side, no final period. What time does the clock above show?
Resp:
**2:36**
